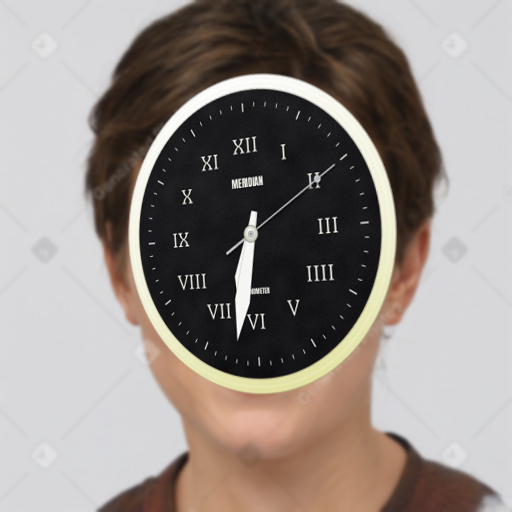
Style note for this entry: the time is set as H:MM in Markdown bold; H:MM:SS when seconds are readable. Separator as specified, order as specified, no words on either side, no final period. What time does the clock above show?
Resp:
**6:32:10**
